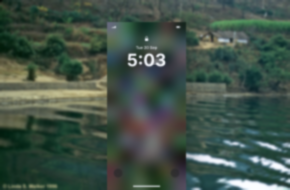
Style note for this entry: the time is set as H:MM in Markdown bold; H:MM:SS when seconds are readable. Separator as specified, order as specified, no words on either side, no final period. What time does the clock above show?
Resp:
**5:03**
